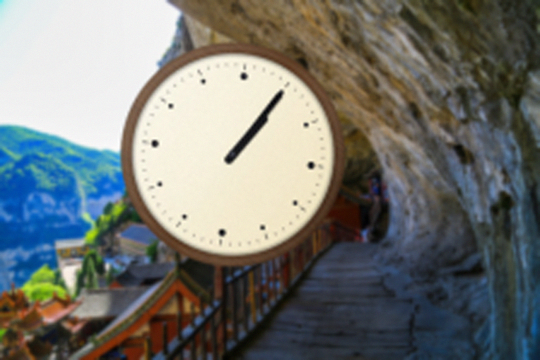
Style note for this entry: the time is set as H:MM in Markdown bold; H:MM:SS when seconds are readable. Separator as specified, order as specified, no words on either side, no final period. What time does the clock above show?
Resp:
**1:05**
